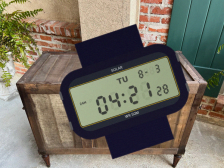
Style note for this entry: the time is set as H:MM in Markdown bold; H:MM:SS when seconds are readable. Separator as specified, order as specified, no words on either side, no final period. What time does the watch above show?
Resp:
**4:21:28**
